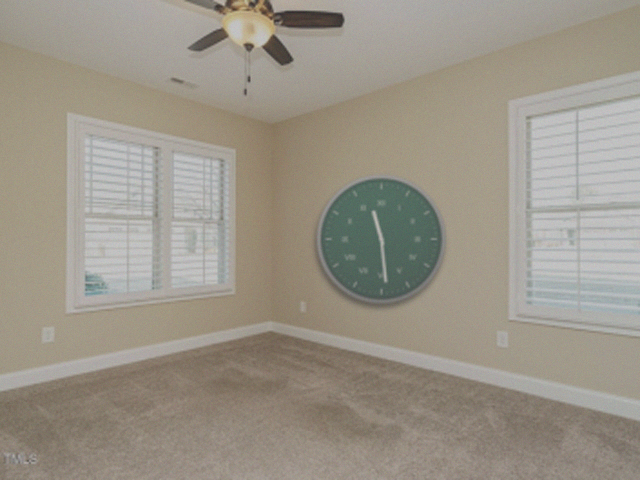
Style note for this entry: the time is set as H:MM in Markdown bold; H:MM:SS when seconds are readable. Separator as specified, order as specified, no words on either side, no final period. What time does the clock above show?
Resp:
**11:29**
